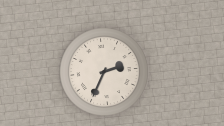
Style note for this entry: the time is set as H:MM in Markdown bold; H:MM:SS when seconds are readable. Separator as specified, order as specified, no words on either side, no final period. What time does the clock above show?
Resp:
**2:35**
